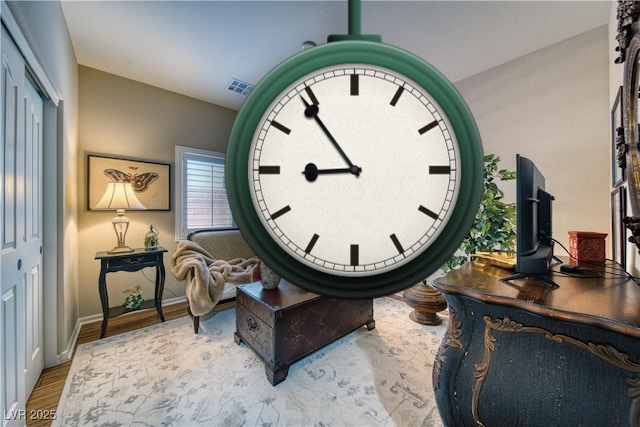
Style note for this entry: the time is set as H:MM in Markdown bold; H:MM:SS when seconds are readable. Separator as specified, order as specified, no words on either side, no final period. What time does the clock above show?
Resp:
**8:54**
